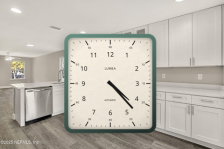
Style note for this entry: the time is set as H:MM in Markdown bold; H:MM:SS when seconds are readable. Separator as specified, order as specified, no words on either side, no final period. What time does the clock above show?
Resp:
**4:23**
